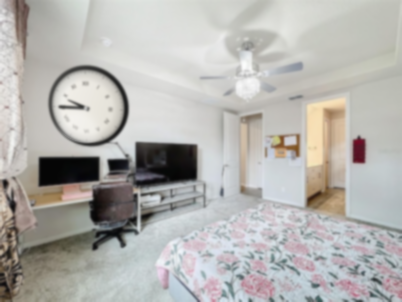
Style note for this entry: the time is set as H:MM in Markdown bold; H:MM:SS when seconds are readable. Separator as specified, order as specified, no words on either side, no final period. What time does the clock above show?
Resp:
**9:45**
